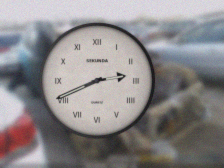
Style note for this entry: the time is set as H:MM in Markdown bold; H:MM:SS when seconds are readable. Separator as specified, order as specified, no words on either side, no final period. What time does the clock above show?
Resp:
**2:41**
